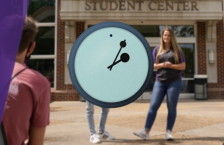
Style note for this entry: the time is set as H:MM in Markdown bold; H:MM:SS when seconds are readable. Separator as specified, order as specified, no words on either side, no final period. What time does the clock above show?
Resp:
**2:05**
